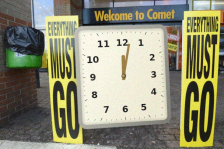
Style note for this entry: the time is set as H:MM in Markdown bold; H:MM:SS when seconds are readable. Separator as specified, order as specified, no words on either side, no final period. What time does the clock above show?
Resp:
**12:02**
